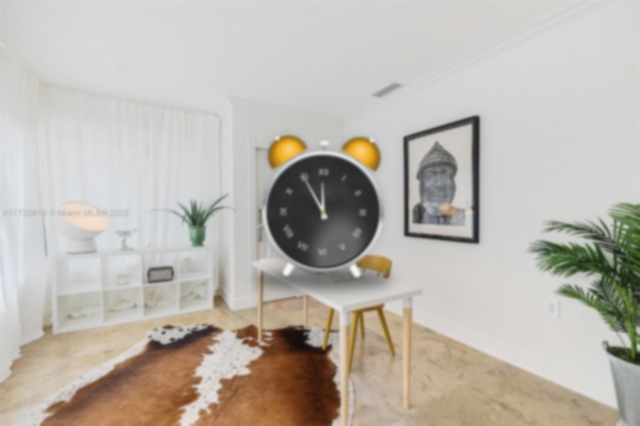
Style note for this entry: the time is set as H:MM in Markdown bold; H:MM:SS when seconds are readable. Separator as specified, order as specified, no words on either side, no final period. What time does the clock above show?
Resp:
**11:55**
